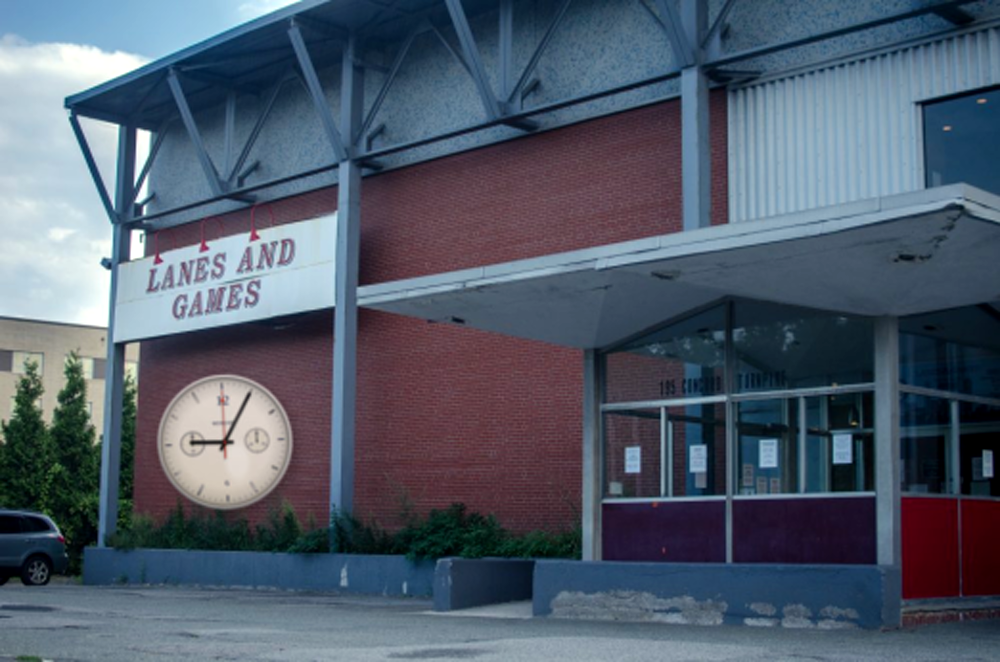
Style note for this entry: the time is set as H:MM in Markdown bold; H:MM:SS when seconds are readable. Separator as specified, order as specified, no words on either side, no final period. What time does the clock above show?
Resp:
**9:05**
